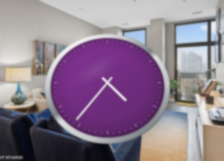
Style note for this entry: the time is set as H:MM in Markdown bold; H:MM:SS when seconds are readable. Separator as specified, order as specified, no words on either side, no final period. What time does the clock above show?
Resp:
**4:36**
